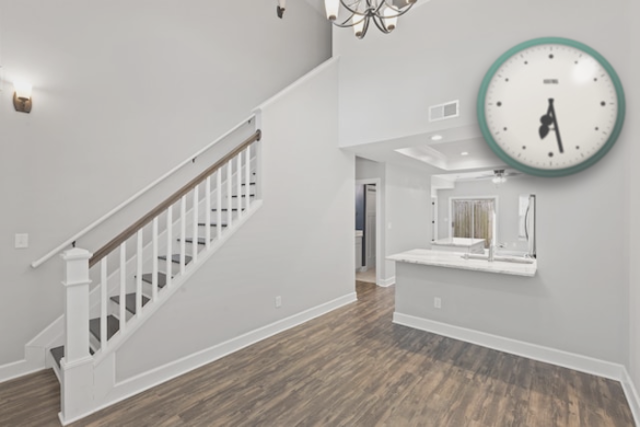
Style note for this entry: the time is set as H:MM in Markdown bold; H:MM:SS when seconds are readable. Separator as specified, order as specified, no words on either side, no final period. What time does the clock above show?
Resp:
**6:28**
